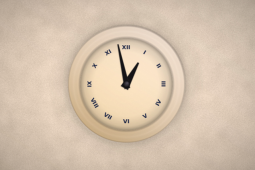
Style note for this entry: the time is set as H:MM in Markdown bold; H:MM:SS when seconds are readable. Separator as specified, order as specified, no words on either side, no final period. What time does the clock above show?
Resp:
**12:58**
